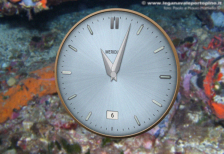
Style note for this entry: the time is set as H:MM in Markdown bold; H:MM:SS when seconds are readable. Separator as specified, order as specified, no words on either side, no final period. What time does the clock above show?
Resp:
**11:03**
